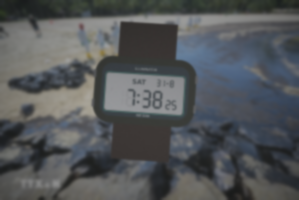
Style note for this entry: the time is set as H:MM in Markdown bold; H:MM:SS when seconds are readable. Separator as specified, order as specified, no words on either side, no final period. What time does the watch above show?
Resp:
**7:38**
